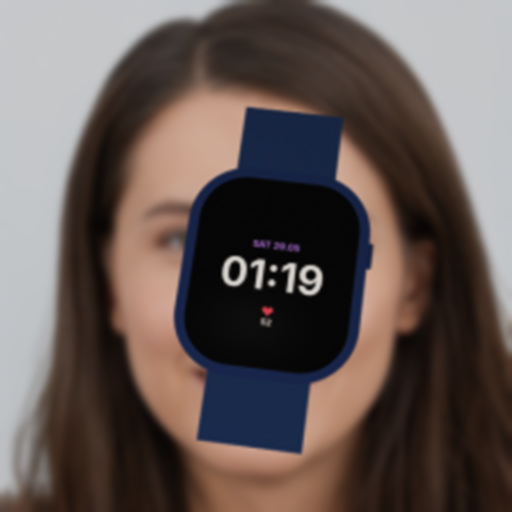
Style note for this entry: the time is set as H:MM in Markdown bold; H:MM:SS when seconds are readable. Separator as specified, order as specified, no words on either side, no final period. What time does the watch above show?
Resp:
**1:19**
